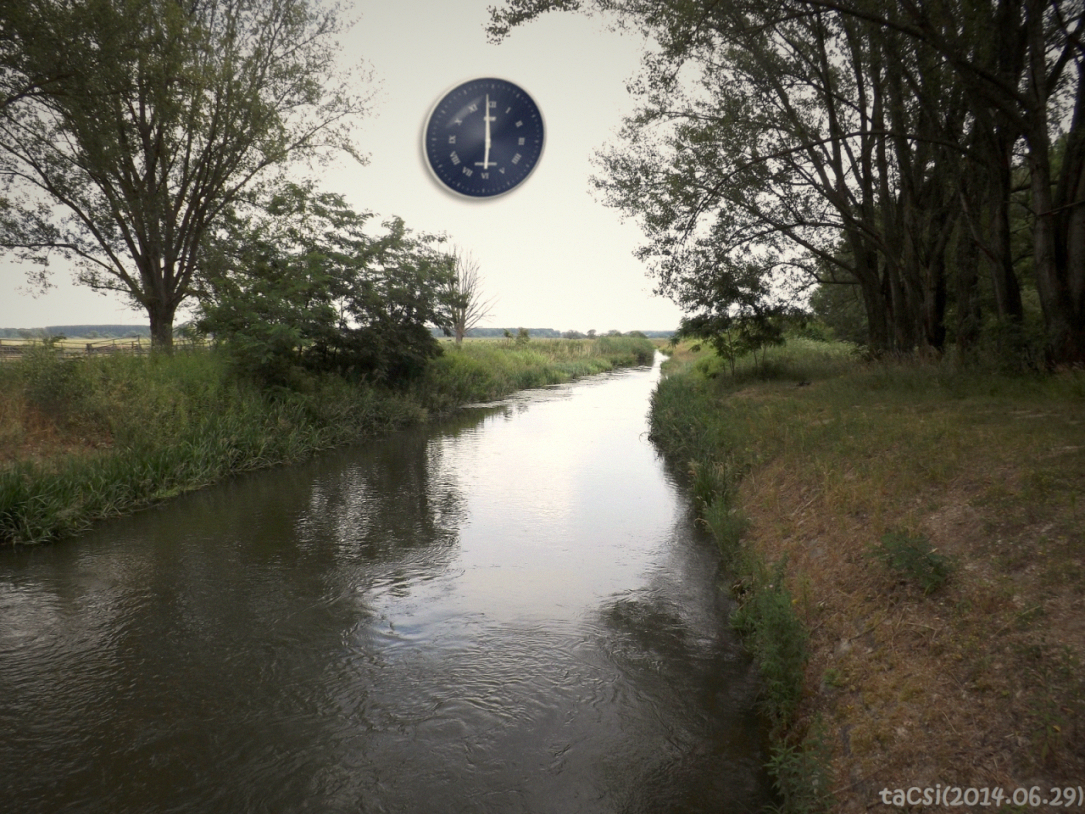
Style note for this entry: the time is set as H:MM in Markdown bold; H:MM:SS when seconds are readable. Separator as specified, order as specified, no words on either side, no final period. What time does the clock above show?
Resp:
**5:59**
